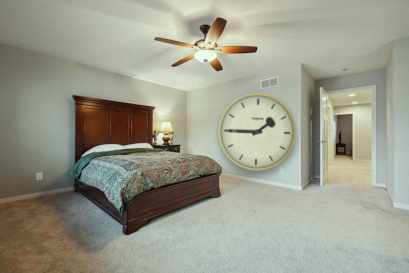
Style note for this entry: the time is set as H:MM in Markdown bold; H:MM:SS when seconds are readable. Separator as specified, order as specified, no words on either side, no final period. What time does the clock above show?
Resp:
**1:45**
